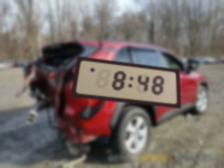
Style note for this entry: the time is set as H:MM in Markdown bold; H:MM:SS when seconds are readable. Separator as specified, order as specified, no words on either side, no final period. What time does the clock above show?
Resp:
**8:48**
